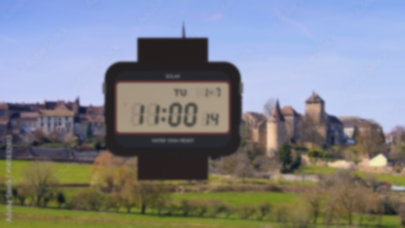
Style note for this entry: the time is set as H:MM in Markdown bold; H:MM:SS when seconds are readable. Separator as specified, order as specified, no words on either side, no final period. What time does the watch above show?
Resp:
**11:00:14**
